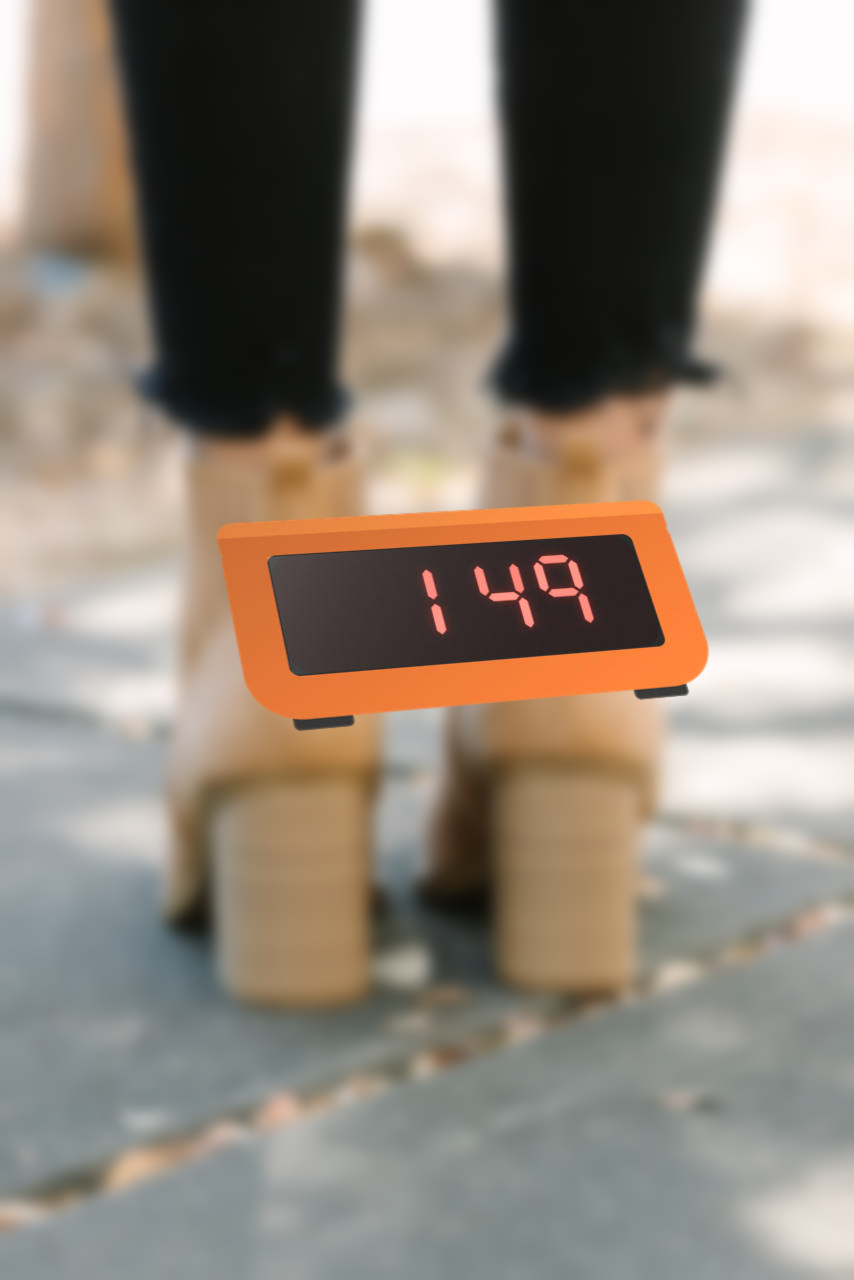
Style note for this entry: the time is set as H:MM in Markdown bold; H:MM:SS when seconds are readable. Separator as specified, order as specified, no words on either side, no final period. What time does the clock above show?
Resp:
**1:49**
